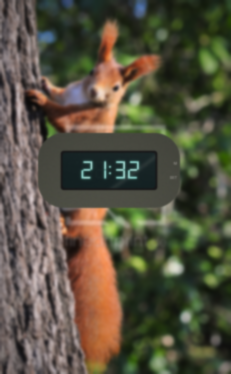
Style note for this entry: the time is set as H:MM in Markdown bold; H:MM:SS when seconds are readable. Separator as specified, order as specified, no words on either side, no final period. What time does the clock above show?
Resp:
**21:32**
